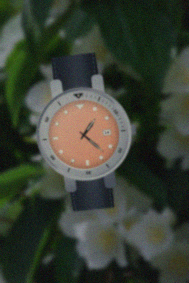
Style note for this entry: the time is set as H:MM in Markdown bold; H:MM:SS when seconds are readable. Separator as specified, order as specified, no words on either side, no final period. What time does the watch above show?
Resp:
**1:23**
